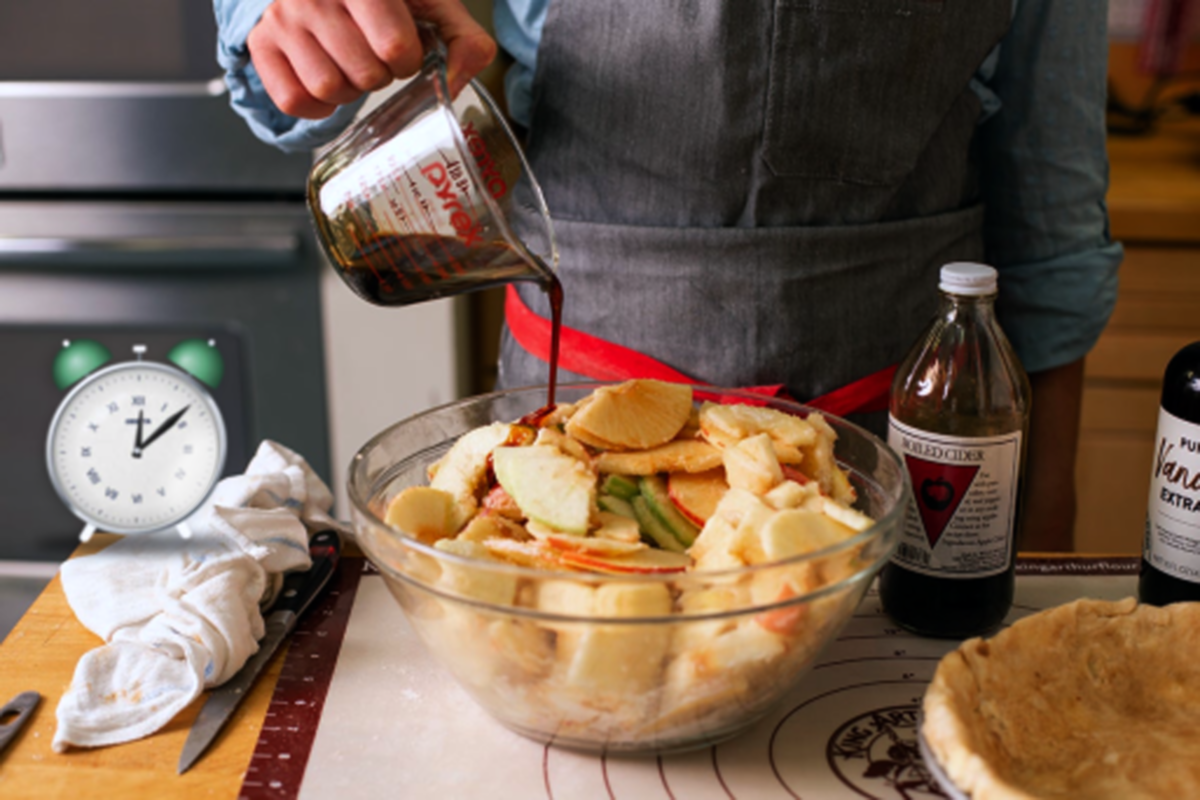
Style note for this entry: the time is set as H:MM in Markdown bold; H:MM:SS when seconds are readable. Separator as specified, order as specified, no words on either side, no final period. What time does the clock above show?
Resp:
**12:08**
